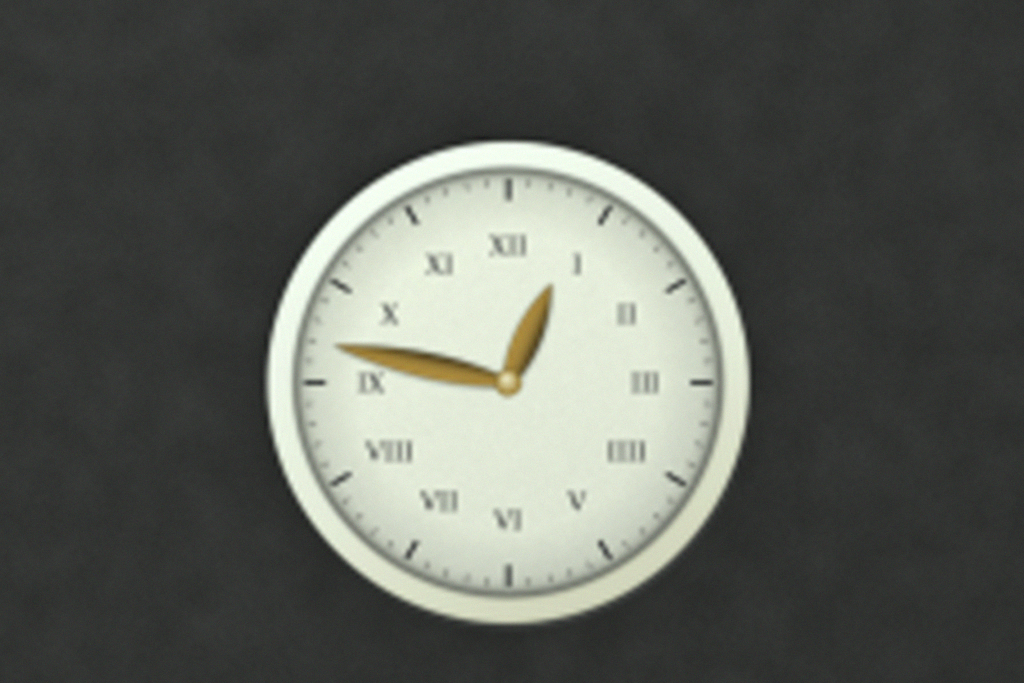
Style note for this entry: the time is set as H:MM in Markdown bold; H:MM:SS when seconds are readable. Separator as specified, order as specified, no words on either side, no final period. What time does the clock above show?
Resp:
**12:47**
